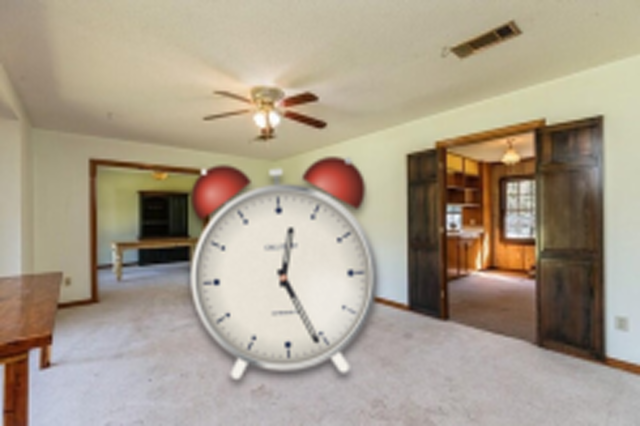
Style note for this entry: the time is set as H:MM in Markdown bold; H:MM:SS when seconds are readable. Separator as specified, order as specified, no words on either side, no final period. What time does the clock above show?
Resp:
**12:26**
